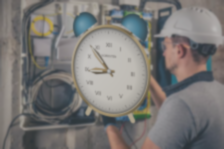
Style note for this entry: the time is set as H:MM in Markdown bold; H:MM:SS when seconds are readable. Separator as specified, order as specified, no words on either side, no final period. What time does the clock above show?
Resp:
**8:53**
